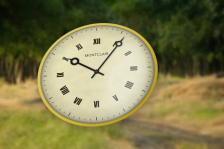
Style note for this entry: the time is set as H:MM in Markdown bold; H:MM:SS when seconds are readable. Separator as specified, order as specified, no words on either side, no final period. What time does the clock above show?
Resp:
**10:06**
